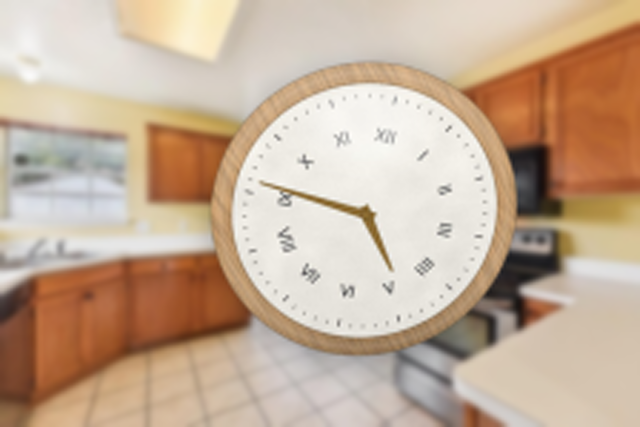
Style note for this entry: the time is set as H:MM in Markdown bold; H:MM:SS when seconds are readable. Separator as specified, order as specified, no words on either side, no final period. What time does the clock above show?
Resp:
**4:46**
